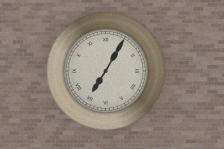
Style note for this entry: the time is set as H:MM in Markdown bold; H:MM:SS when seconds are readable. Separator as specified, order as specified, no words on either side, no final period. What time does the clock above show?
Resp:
**7:05**
